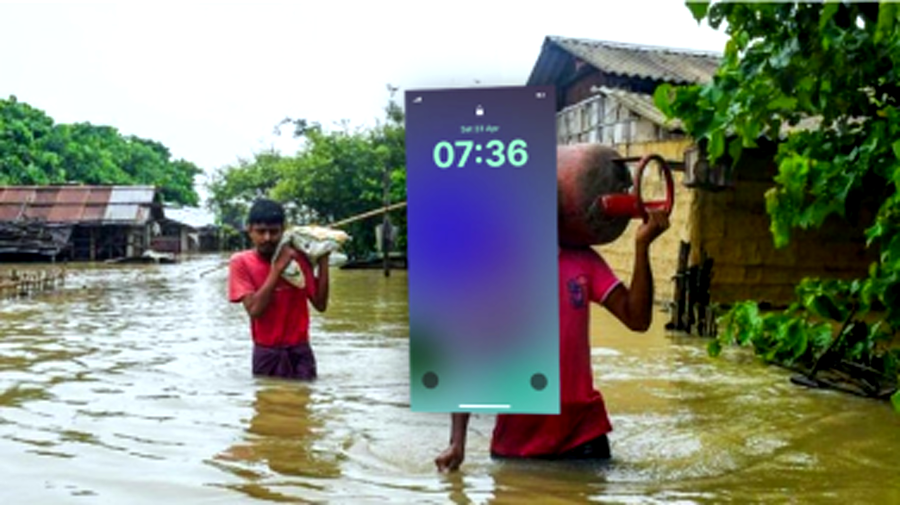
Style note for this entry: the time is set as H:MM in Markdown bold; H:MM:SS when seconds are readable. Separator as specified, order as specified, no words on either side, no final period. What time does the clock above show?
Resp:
**7:36**
